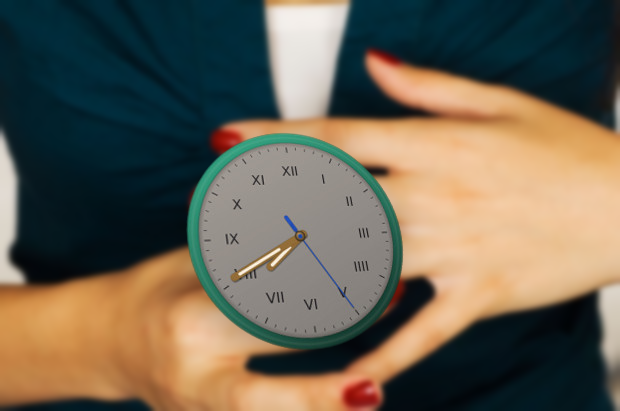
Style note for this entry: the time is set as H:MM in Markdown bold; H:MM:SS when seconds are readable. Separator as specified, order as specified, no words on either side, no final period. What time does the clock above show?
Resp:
**7:40:25**
